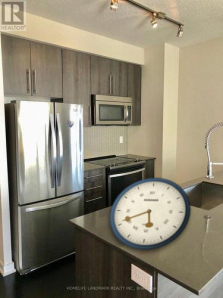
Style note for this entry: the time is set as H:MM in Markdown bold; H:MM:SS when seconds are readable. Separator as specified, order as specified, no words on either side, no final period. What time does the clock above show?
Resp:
**5:41**
